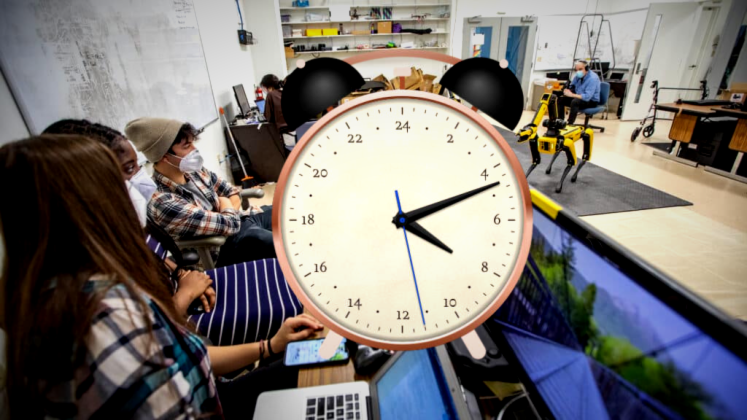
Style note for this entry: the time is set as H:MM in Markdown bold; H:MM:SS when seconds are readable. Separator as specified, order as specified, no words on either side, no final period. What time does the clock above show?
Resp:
**8:11:28**
